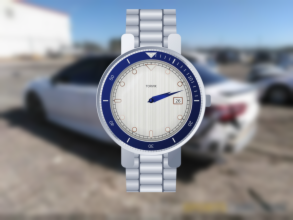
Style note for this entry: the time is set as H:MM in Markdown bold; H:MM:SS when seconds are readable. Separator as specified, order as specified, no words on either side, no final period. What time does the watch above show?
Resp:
**2:12**
